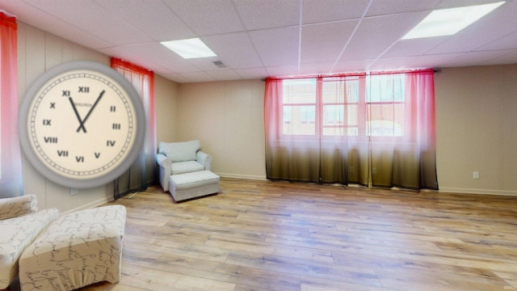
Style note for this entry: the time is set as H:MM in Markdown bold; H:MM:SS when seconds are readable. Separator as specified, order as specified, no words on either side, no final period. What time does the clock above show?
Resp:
**11:05**
